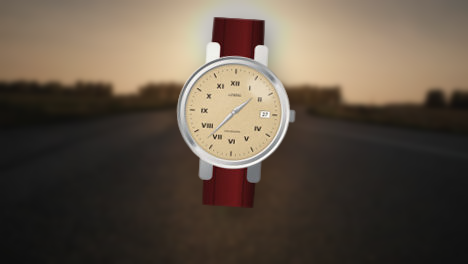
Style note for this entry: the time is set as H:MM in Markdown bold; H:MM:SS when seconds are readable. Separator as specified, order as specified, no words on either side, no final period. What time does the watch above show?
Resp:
**1:37**
